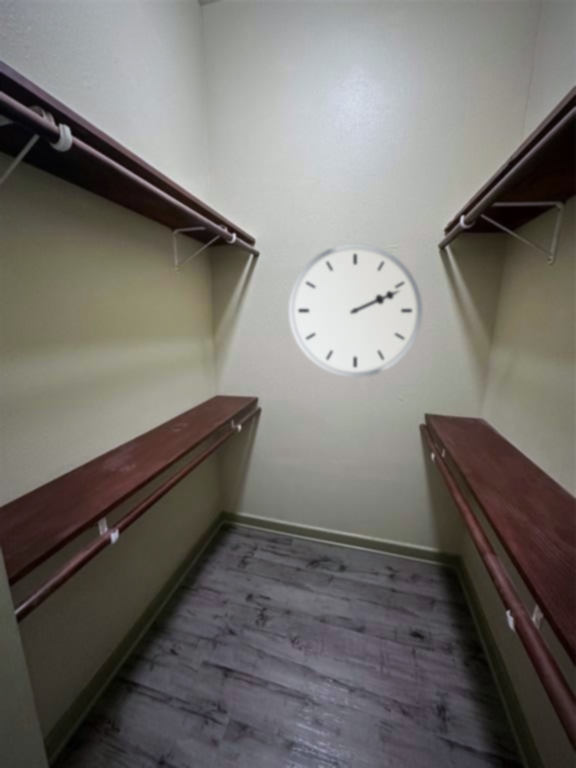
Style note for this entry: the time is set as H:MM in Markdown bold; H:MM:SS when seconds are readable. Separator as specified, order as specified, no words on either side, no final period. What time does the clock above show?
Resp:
**2:11**
